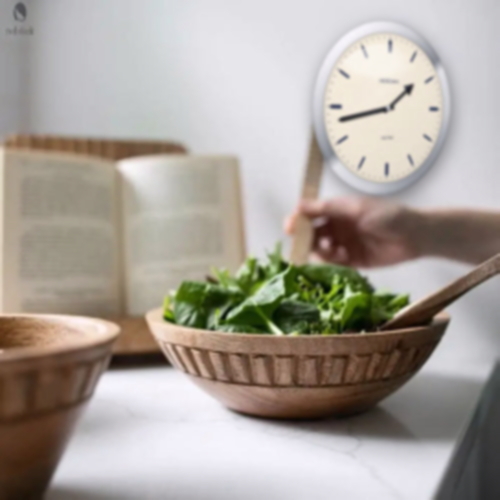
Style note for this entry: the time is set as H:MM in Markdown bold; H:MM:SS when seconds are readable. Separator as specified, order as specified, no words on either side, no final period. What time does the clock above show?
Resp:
**1:43**
